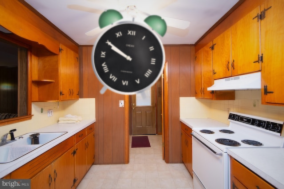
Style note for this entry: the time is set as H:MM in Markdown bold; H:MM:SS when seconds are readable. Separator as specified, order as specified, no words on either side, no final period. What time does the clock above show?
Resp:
**9:50**
